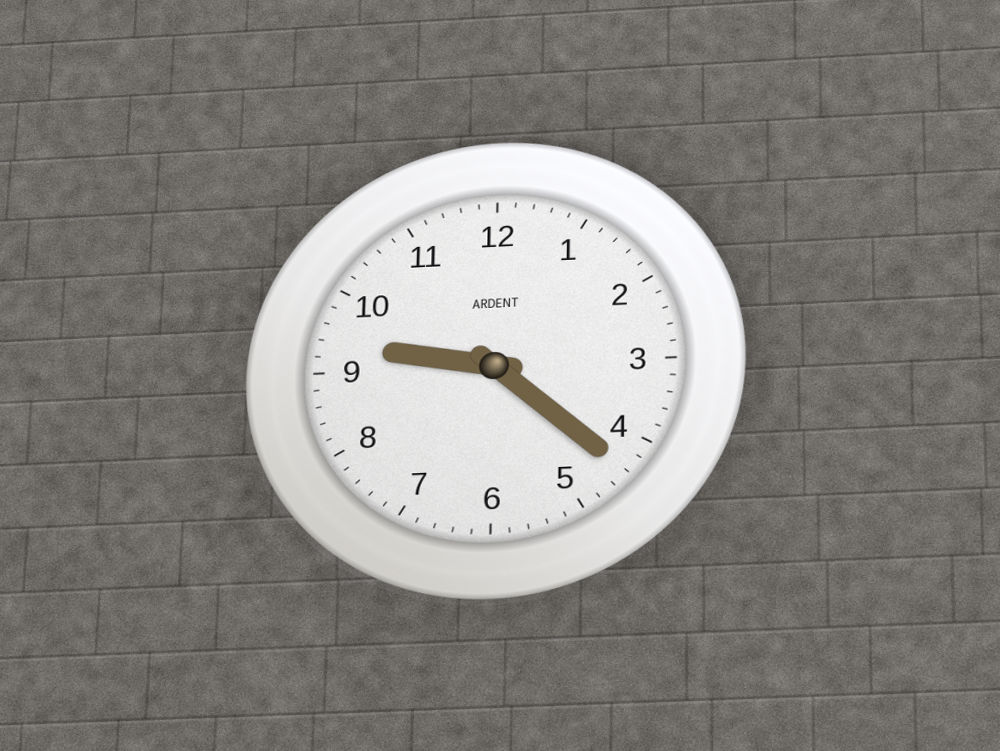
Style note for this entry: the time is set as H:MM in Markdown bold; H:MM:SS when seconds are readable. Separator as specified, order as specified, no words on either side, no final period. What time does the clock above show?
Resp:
**9:22**
